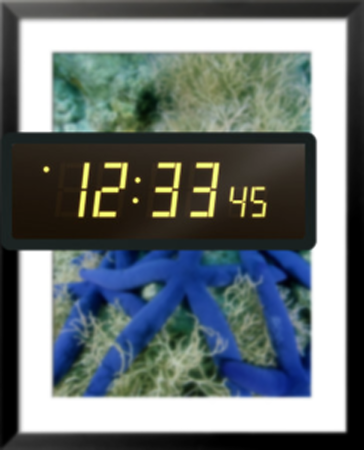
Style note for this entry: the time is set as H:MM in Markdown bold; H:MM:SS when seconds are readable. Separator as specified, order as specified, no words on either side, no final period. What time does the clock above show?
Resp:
**12:33:45**
